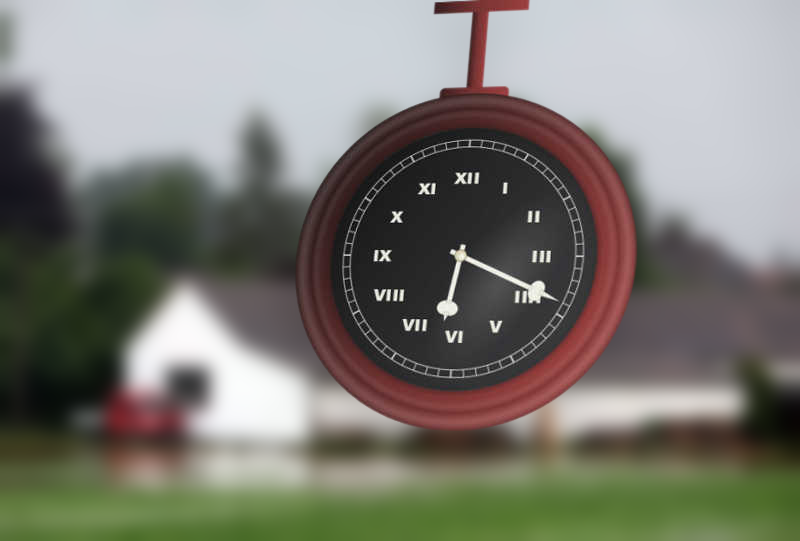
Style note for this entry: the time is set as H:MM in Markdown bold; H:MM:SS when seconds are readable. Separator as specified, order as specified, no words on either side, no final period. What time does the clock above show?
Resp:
**6:19**
